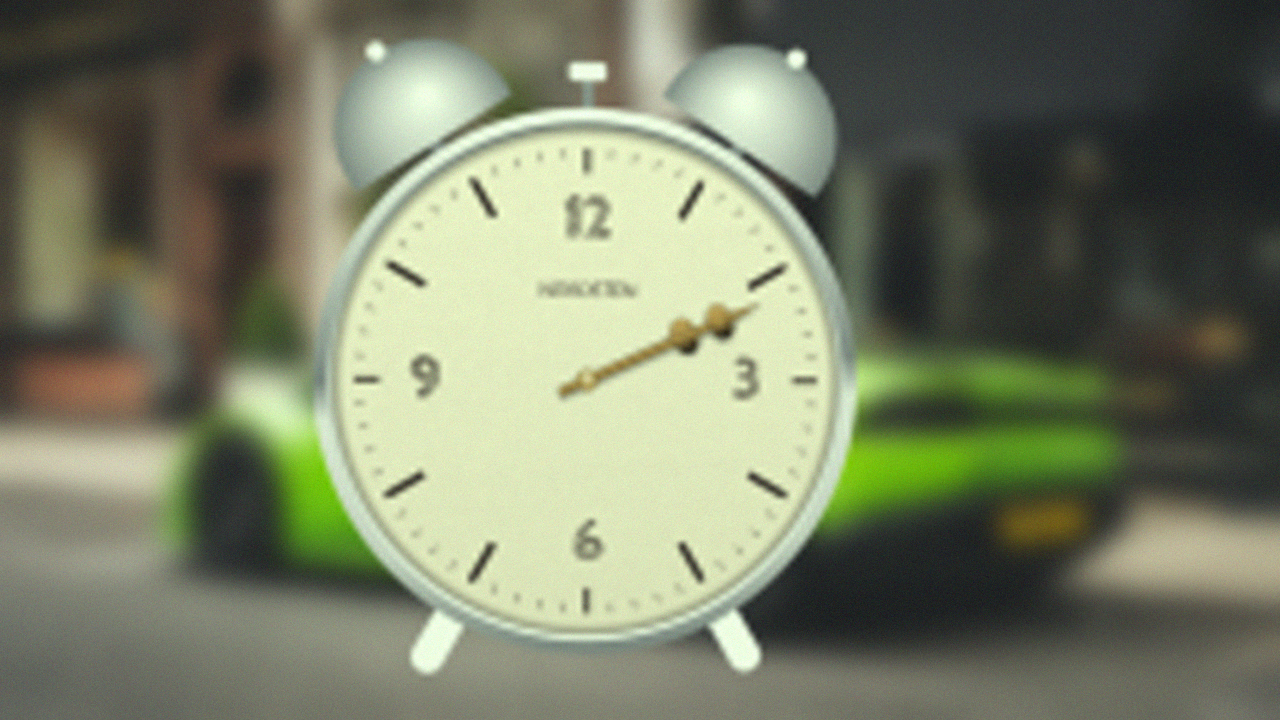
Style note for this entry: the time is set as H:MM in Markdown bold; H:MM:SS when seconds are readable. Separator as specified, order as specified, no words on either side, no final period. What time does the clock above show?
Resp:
**2:11**
